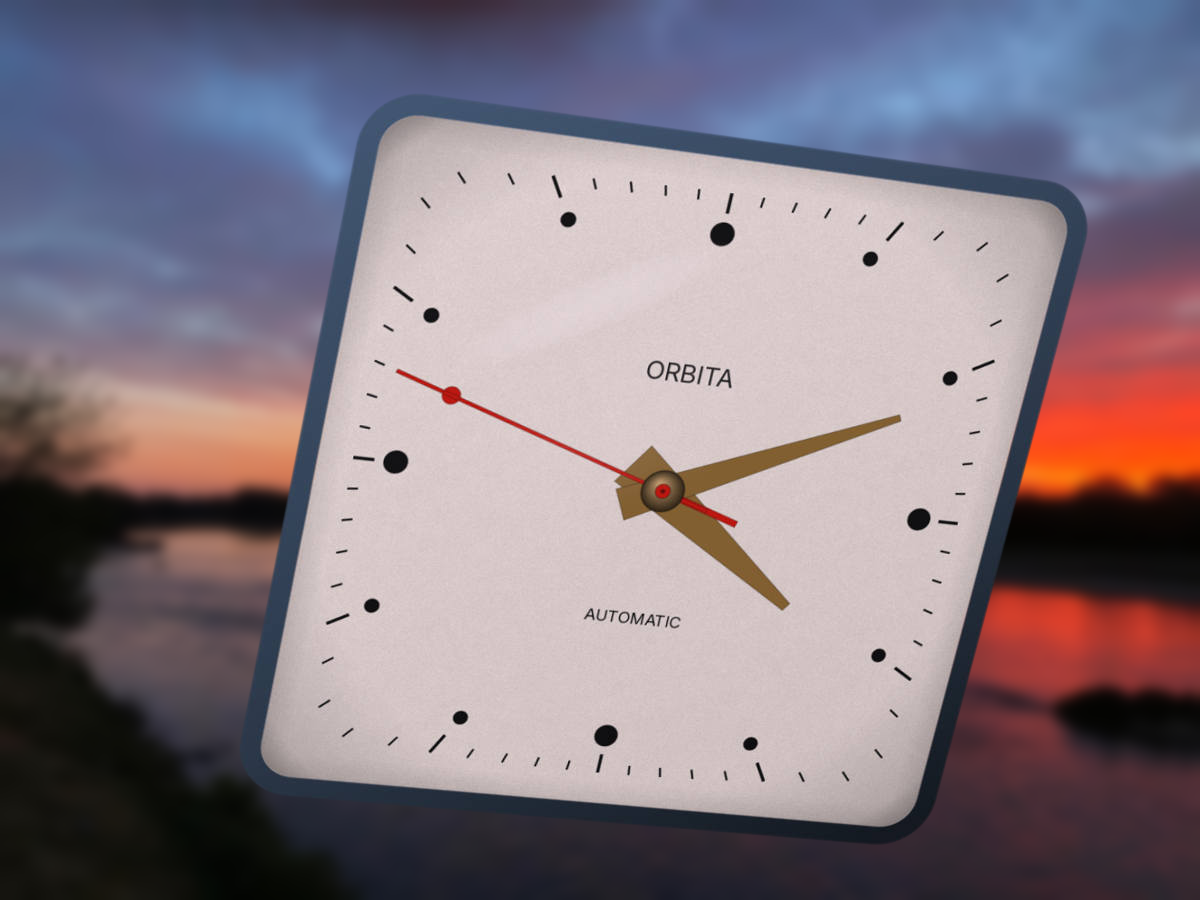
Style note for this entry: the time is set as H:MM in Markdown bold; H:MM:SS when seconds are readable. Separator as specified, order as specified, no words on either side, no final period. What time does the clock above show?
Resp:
**4:10:48**
